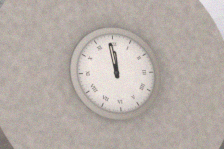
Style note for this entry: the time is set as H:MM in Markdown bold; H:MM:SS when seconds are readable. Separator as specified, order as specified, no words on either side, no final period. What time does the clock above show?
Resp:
**11:59**
